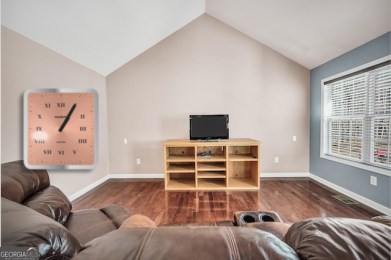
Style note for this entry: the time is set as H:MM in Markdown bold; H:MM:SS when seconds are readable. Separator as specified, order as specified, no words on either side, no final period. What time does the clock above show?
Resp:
**1:05**
